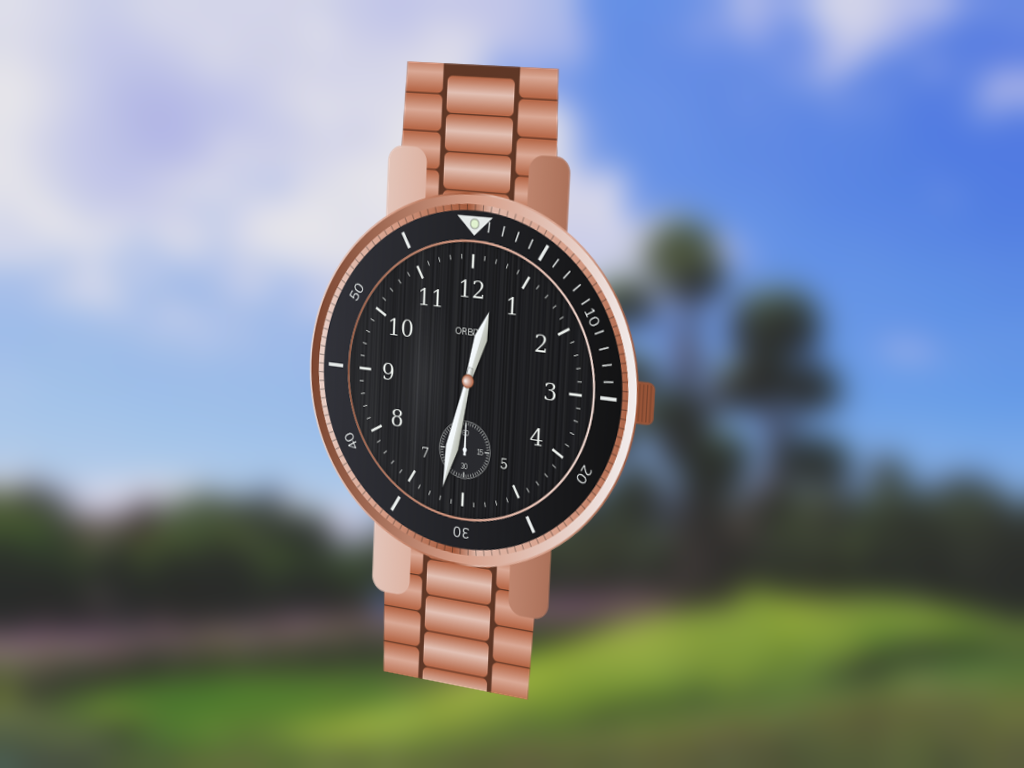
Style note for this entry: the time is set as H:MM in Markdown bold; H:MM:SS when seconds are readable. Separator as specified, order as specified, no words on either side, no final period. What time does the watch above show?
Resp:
**12:32**
